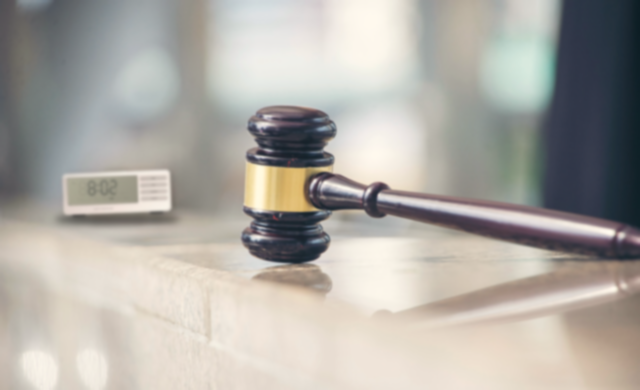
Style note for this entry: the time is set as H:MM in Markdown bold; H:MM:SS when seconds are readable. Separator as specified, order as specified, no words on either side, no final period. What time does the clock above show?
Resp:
**8:02**
